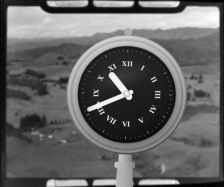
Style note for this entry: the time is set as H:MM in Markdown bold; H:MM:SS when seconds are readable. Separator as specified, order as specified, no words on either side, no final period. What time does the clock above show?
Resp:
**10:41**
